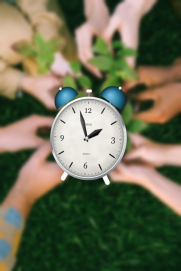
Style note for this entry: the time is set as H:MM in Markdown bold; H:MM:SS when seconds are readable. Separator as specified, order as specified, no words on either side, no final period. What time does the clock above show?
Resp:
**1:57**
